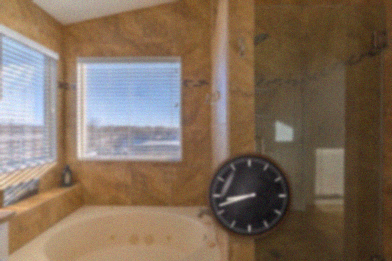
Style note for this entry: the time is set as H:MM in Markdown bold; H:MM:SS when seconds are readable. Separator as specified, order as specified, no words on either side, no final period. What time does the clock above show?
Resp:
**8:42**
